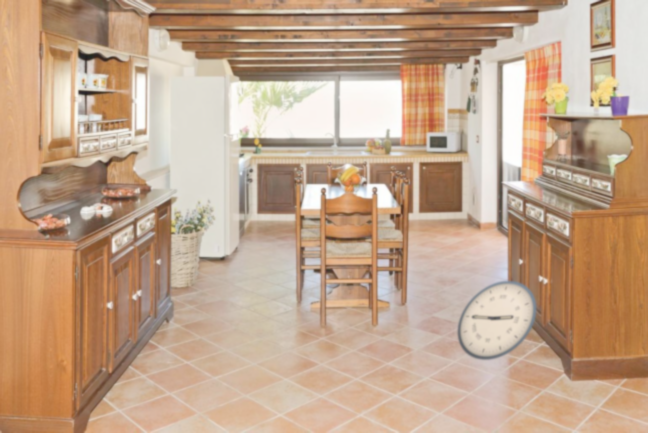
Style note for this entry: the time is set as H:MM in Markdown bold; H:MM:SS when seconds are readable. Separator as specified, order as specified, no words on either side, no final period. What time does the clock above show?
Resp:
**2:45**
